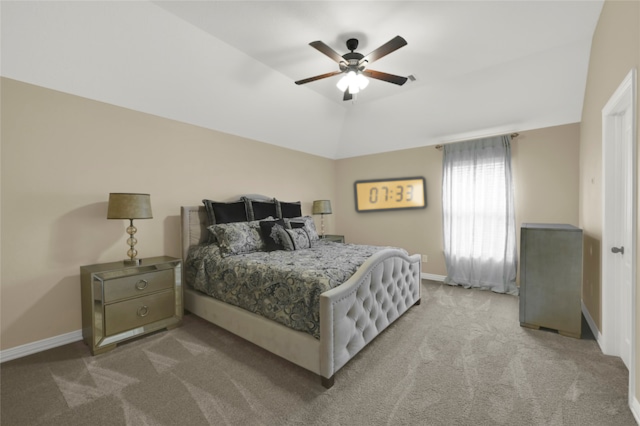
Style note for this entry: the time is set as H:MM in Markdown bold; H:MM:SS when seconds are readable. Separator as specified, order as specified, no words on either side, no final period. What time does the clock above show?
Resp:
**7:33**
